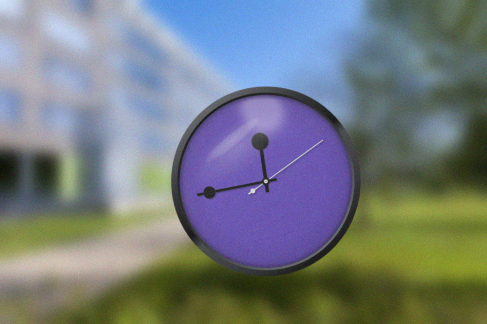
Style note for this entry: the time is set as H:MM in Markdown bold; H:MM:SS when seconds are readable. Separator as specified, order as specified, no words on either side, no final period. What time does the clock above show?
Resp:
**11:43:09**
